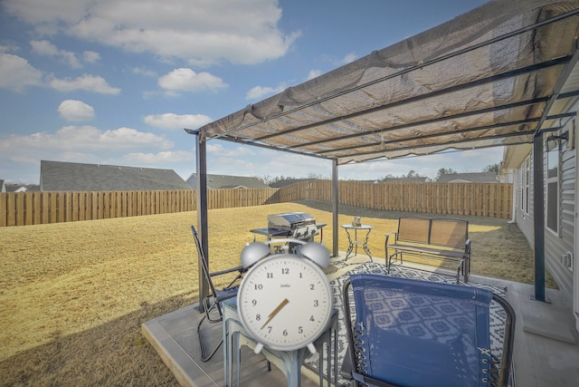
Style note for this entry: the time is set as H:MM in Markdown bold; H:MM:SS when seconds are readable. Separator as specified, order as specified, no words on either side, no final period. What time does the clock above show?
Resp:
**7:37**
